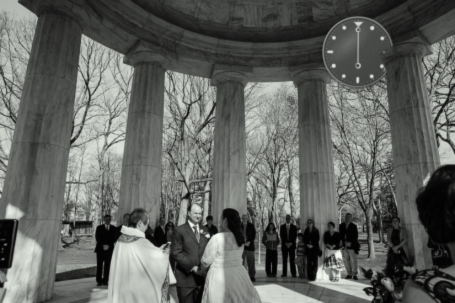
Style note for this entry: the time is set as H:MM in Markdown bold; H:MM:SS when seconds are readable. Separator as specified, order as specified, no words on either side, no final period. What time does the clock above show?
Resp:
**6:00**
